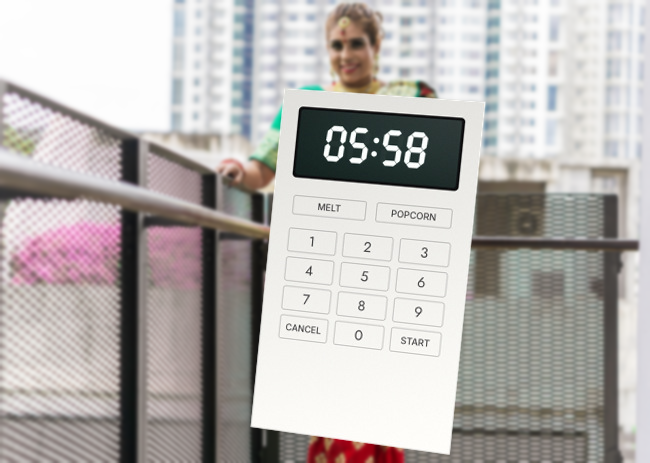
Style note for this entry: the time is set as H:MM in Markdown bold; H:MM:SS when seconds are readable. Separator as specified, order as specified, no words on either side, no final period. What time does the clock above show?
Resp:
**5:58**
